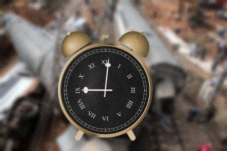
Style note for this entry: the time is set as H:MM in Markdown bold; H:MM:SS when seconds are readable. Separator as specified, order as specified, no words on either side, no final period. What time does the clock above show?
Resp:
**9:01**
